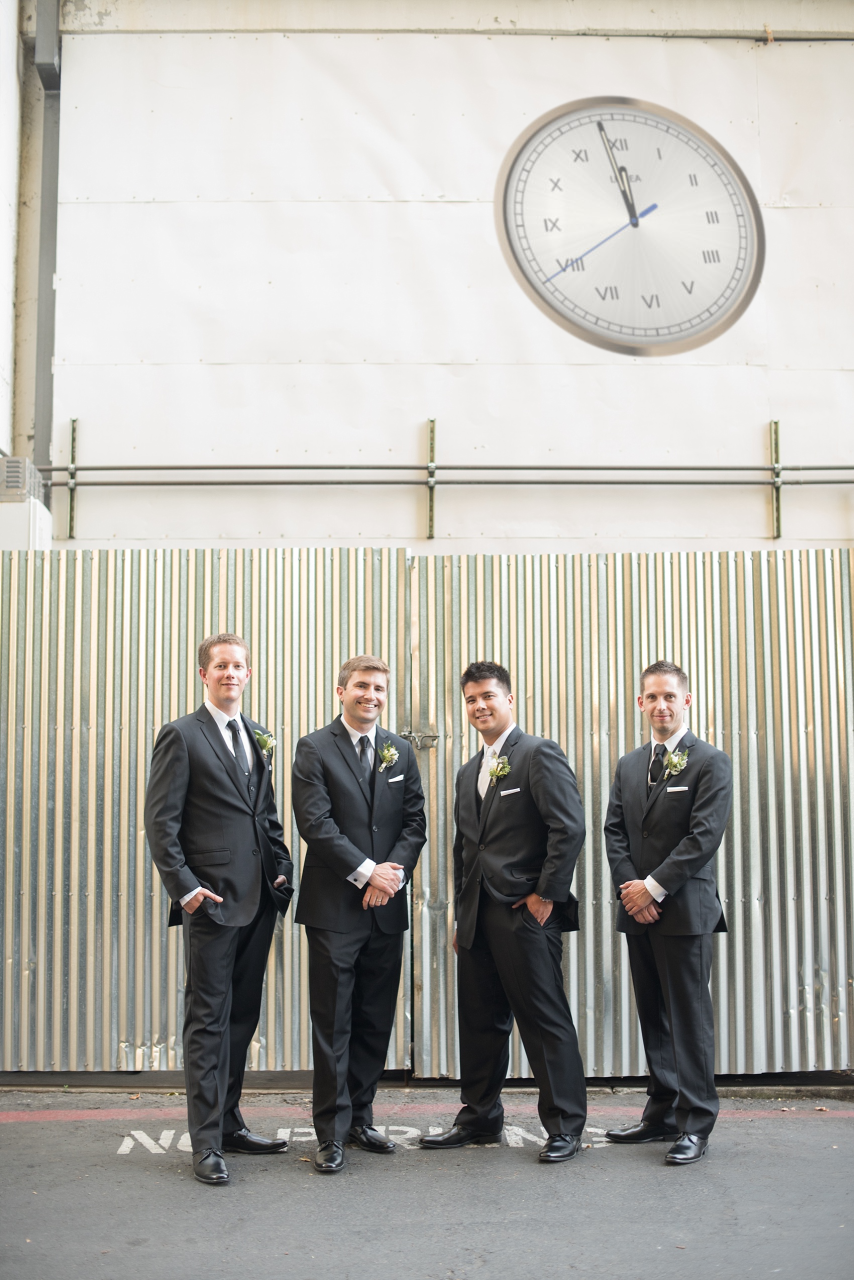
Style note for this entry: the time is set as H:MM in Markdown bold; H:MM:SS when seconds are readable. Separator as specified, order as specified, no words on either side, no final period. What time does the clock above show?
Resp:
**11:58:40**
